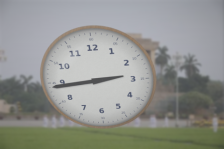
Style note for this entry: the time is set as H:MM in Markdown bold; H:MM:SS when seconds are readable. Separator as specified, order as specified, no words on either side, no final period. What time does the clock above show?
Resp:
**2:44**
